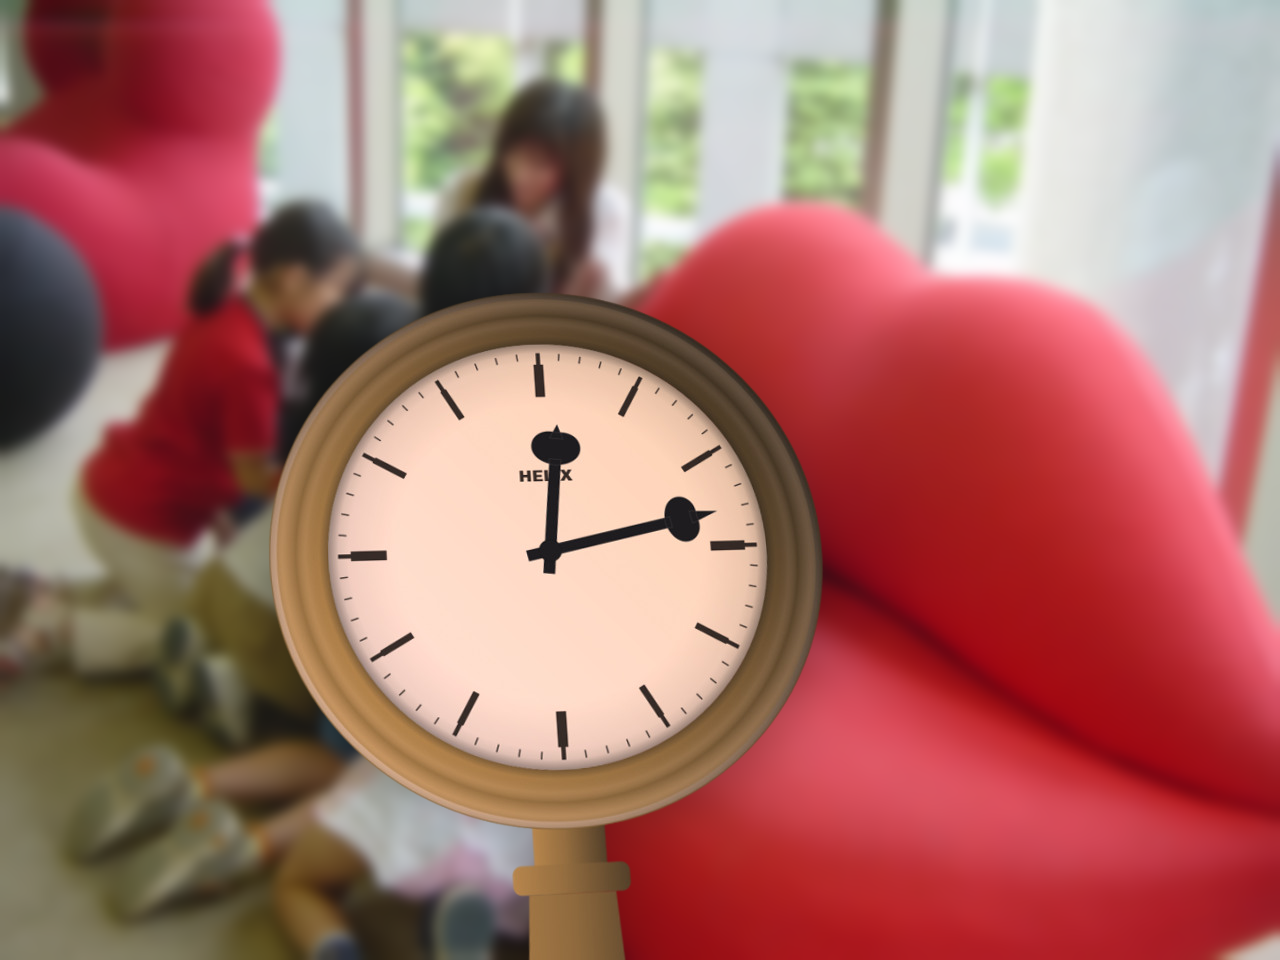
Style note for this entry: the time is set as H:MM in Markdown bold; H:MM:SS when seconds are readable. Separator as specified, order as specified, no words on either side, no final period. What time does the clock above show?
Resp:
**12:13**
